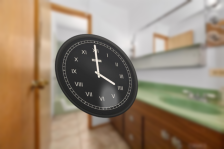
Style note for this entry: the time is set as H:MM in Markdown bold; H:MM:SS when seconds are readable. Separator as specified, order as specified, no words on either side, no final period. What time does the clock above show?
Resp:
**4:00**
